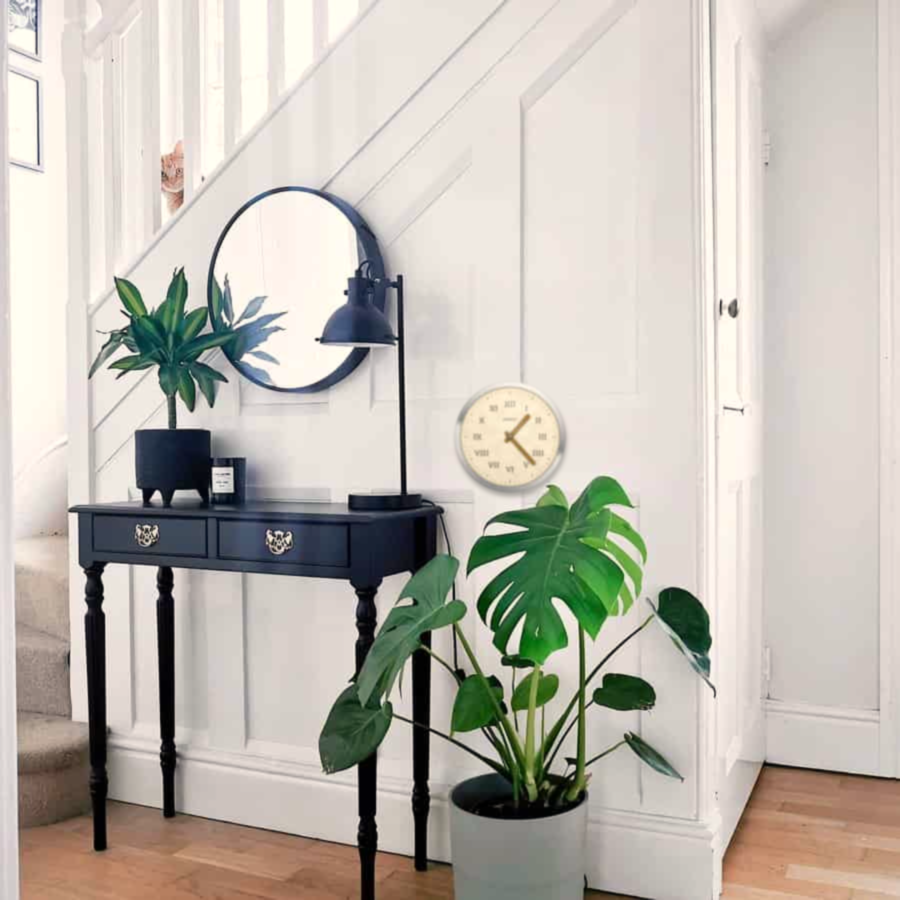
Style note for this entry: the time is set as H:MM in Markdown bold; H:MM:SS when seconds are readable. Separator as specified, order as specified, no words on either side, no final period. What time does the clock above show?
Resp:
**1:23**
